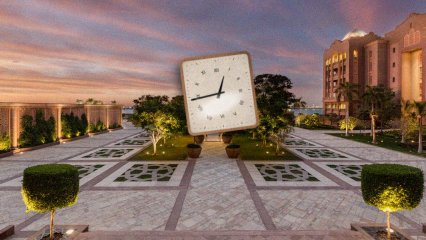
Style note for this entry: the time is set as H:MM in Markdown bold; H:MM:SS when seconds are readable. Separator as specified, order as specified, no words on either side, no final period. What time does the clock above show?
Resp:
**12:44**
